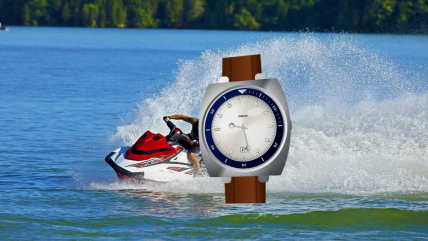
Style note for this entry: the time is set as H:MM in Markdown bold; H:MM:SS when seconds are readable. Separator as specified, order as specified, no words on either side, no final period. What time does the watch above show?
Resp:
**9:28**
